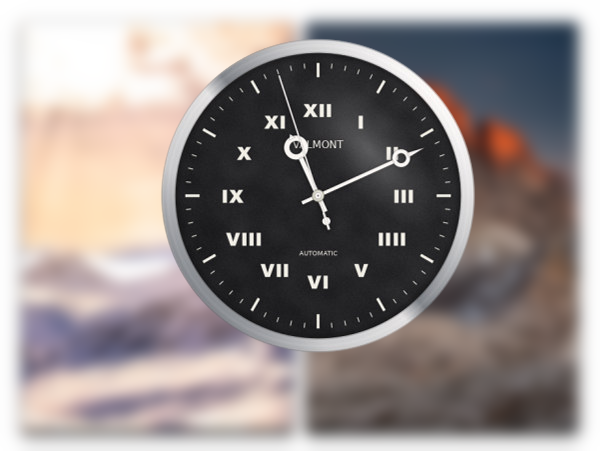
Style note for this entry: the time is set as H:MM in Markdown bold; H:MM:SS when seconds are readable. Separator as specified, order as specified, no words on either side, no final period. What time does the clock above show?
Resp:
**11:10:57**
